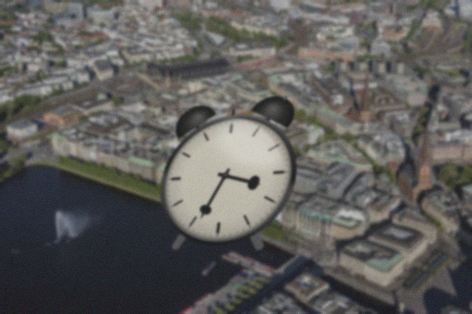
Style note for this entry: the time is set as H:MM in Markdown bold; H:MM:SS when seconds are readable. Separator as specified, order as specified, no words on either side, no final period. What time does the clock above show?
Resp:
**3:34**
